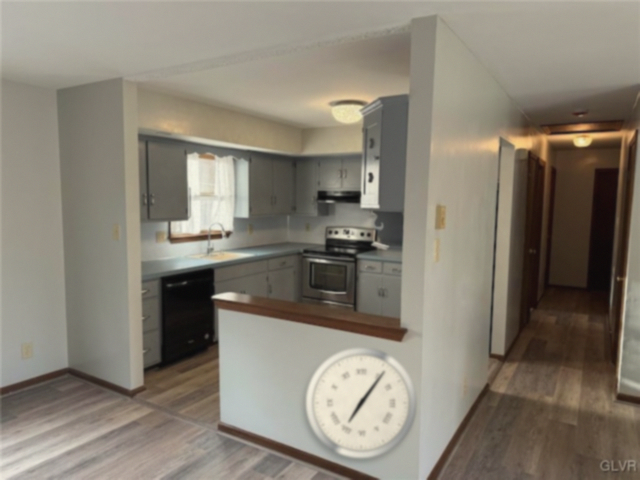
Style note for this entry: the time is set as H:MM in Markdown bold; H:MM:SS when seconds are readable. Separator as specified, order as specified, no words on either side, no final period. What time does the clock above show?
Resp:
**7:06**
